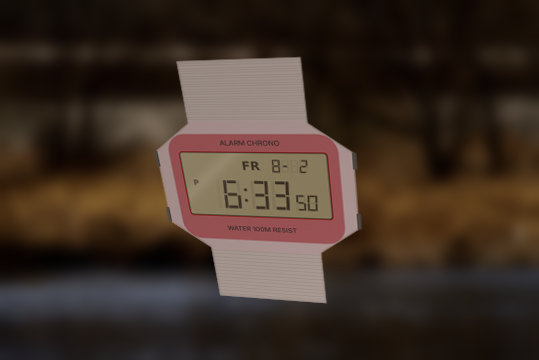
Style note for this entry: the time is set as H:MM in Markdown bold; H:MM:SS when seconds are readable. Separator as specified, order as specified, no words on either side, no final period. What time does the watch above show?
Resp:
**6:33:50**
